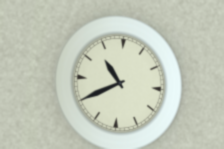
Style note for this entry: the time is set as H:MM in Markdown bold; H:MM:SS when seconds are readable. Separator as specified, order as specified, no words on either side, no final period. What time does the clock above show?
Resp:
**10:40**
